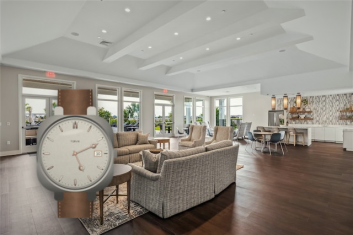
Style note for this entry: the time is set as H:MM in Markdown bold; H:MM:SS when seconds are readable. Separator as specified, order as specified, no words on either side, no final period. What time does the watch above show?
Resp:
**5:11**
